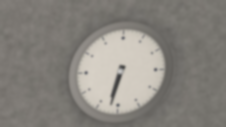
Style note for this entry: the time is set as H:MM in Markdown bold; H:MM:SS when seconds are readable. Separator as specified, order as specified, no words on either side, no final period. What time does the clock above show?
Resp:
**6:32**
